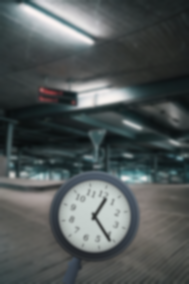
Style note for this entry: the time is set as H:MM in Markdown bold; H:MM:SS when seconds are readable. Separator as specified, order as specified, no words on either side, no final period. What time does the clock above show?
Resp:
**12:21**
